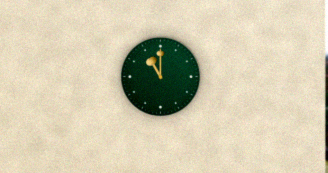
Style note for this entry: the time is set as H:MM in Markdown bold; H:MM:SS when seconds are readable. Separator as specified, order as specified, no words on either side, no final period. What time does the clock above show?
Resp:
**11:00**
